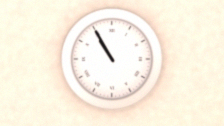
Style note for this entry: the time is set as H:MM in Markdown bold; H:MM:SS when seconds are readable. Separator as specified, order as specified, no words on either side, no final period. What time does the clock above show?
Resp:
**10:55**
